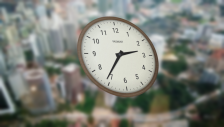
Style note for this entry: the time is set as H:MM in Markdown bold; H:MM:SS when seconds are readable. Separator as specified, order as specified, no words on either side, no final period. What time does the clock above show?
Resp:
**2:36**
